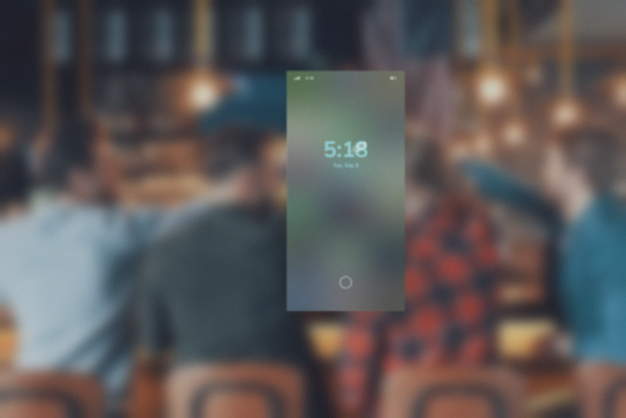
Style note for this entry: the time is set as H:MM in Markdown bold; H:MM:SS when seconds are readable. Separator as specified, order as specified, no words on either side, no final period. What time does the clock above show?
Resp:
**5:18**
